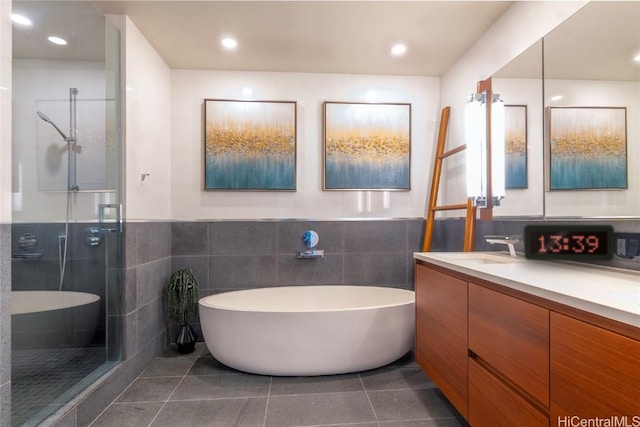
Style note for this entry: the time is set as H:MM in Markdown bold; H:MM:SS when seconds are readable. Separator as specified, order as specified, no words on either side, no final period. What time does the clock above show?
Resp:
**13:39**
